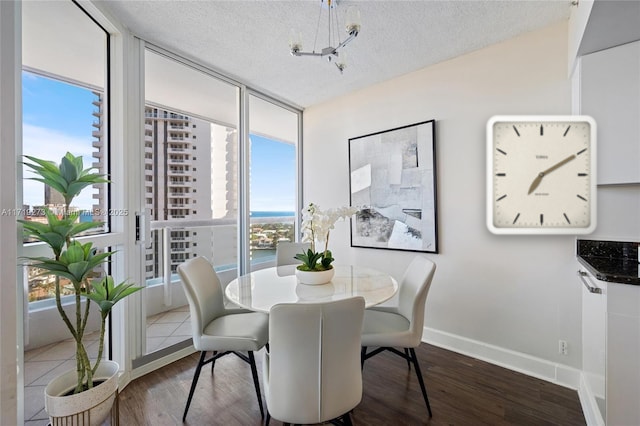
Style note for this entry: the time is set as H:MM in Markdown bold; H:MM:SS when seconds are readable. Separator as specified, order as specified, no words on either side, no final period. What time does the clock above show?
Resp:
**7:10**
